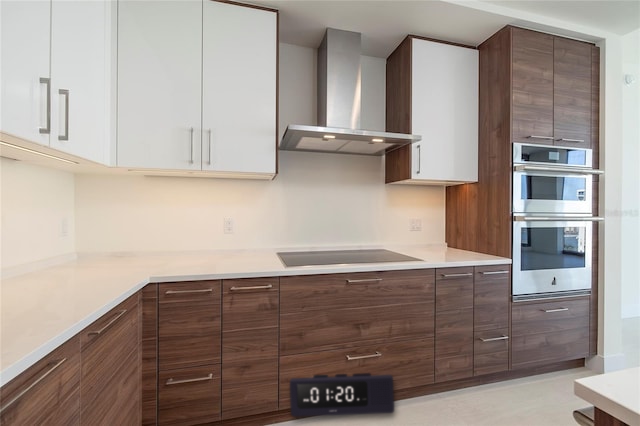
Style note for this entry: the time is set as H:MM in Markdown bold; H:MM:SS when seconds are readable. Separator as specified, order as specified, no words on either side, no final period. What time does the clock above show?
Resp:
**1:20**
